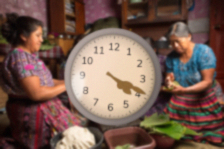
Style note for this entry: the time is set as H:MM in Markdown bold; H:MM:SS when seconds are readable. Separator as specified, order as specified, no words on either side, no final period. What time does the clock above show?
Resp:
**4:19**
